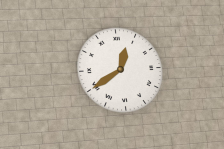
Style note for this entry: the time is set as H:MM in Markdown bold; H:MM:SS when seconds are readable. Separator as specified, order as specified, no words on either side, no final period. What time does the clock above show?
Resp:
**12:40**
